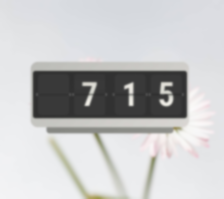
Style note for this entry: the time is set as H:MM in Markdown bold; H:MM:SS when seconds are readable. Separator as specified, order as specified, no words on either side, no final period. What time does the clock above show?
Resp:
**7:15**
